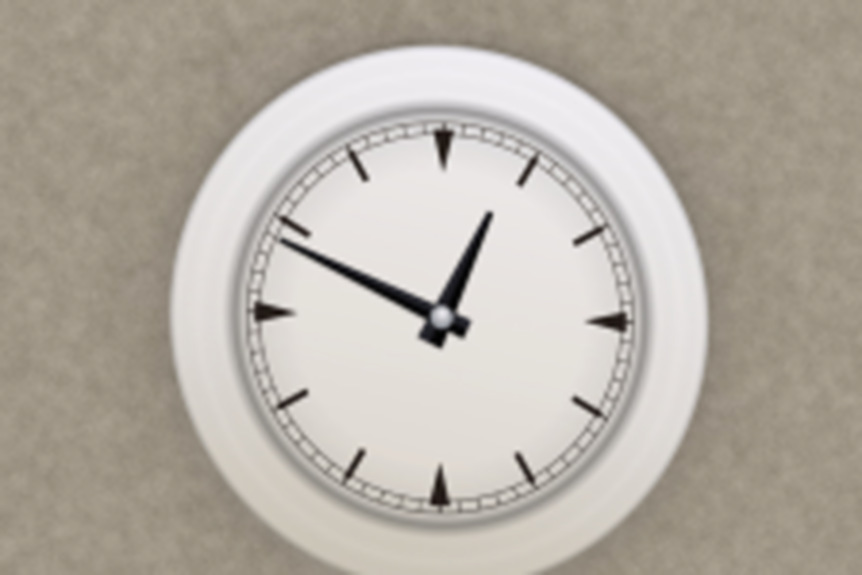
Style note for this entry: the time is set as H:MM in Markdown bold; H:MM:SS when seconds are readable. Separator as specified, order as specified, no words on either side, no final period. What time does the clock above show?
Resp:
**12:49**
